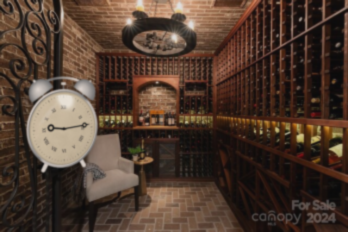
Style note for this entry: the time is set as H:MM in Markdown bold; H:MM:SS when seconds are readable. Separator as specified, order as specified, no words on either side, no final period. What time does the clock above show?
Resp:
**9:14**
